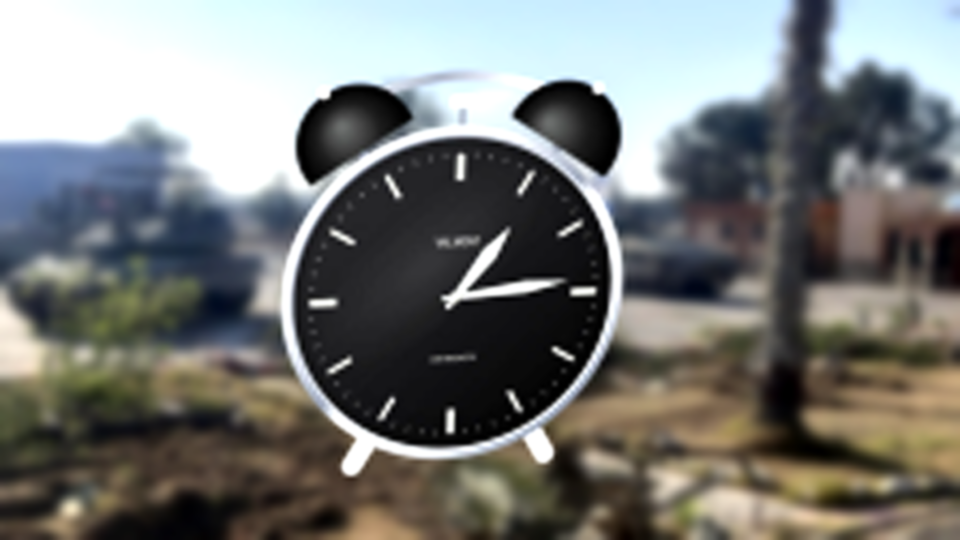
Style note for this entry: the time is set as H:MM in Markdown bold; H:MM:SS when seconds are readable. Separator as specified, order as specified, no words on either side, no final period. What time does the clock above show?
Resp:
**1:14**
